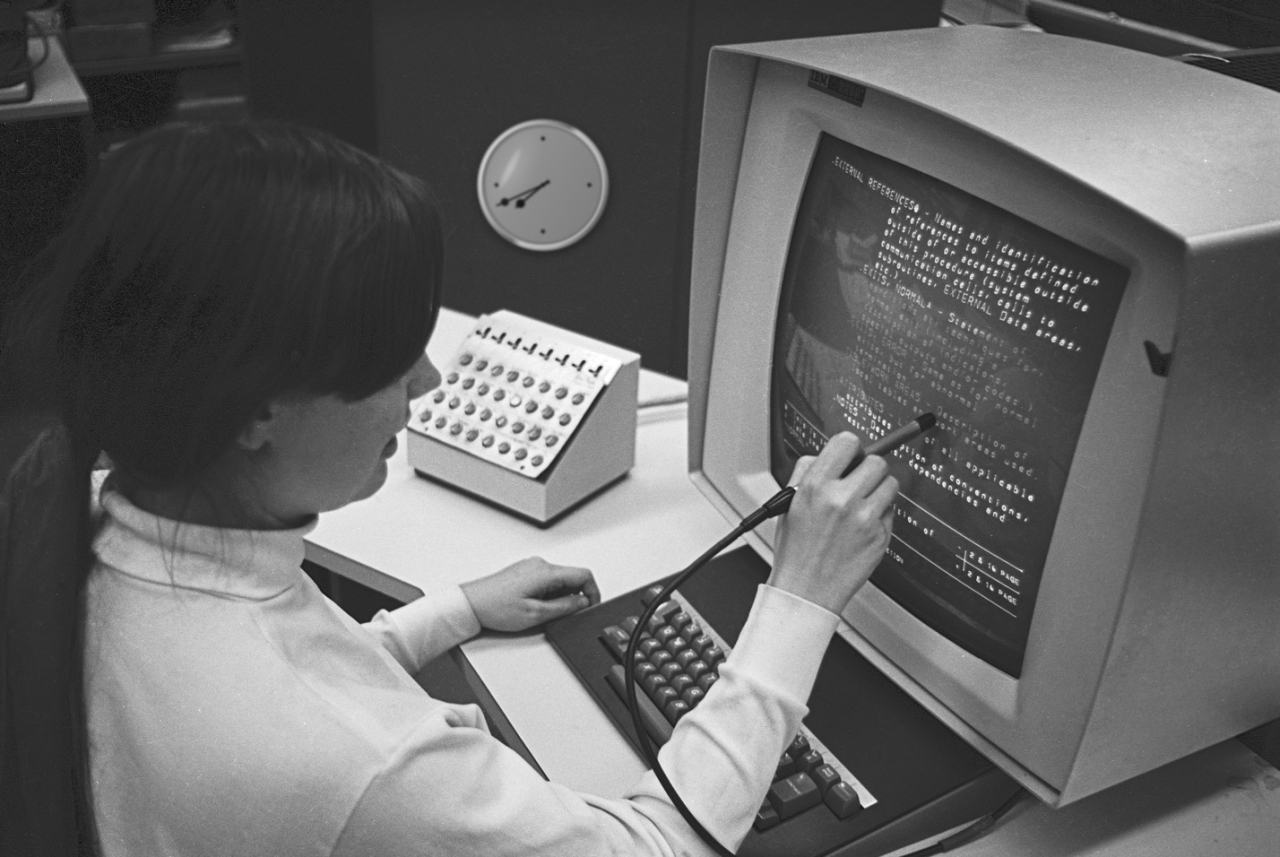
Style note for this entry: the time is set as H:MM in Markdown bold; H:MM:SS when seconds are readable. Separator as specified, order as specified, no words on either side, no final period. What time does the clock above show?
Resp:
**7:41**
